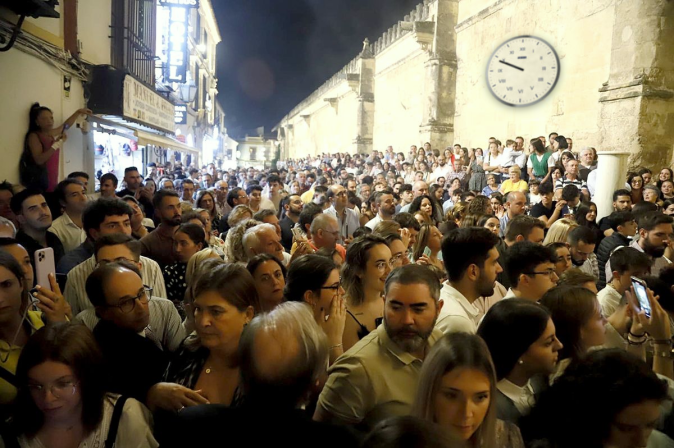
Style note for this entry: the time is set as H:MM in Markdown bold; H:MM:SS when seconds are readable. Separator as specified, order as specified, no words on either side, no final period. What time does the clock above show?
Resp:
**9:49**
